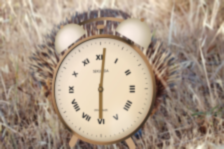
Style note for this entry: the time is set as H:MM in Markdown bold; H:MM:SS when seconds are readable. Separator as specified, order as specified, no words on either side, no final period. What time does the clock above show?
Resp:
**6:01**
